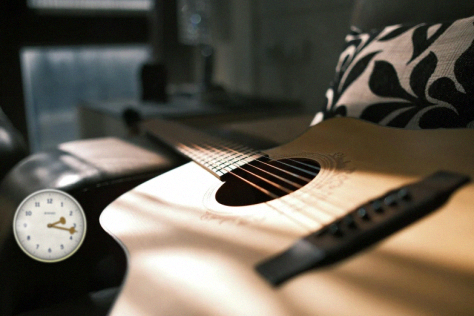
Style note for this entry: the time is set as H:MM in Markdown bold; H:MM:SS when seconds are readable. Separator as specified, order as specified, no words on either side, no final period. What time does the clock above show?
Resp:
**2:17**
